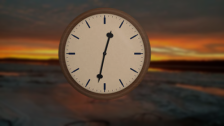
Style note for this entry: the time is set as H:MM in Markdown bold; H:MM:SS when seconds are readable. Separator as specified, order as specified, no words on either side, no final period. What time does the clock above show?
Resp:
**12:32**
